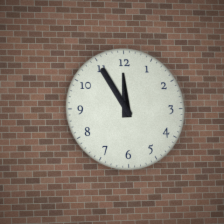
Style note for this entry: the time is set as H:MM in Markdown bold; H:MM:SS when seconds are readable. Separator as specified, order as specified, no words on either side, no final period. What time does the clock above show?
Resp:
**11:55**
